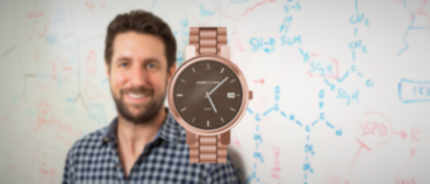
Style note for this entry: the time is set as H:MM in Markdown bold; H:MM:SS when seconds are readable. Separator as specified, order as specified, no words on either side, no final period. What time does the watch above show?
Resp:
**5:08**
